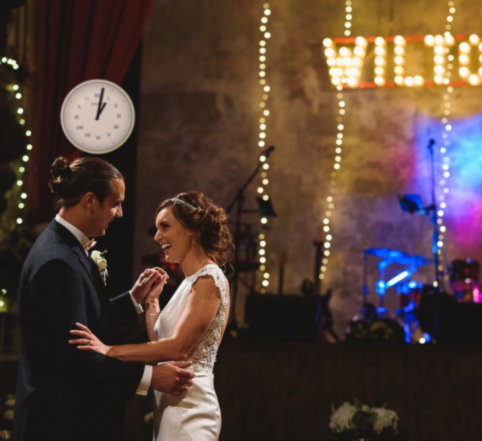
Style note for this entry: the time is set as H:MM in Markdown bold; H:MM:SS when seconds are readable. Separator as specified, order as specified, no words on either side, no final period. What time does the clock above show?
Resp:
**1:02**
